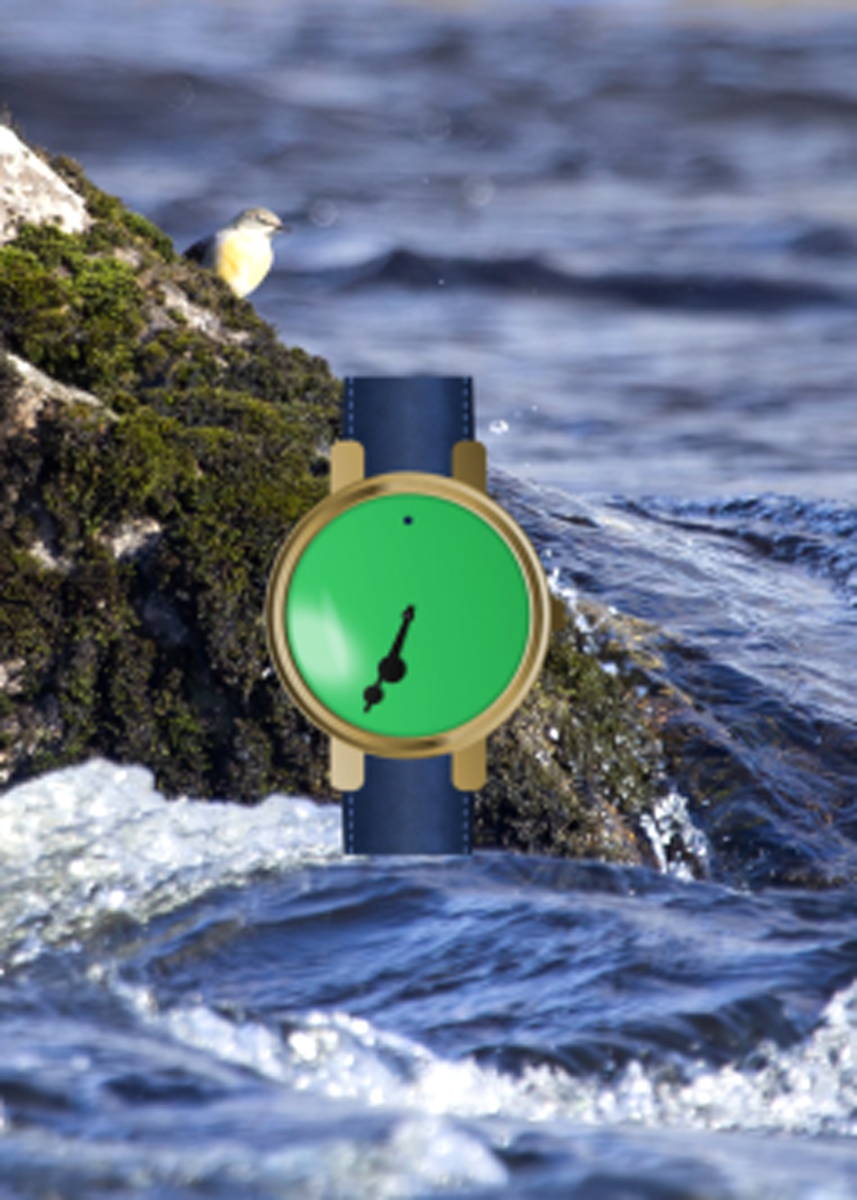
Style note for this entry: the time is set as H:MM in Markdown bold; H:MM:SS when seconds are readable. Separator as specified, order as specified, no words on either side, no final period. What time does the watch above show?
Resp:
**6:34**
